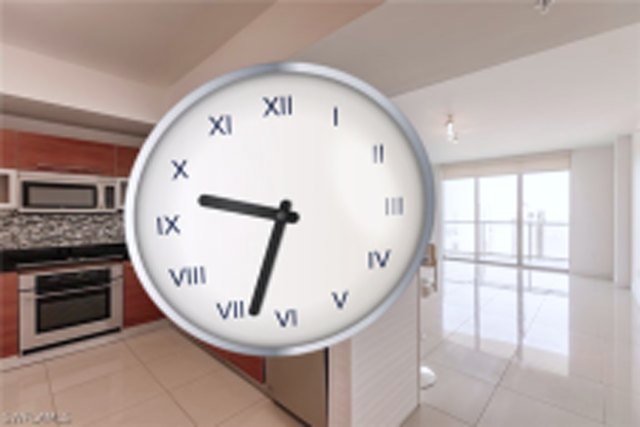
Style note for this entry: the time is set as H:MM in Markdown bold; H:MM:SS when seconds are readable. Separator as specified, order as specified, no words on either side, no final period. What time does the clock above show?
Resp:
**9:33**
